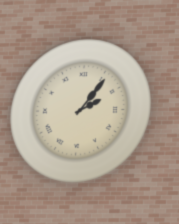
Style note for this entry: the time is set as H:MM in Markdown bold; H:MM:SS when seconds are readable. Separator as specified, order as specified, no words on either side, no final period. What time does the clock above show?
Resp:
**2:06**
